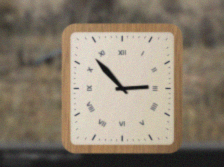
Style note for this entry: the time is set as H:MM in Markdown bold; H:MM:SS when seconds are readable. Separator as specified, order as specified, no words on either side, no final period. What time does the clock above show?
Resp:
**2:53**
